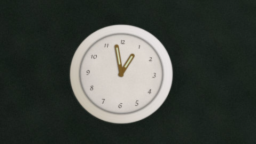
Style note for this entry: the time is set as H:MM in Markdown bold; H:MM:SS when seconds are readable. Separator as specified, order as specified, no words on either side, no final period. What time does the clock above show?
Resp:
**12:58**
